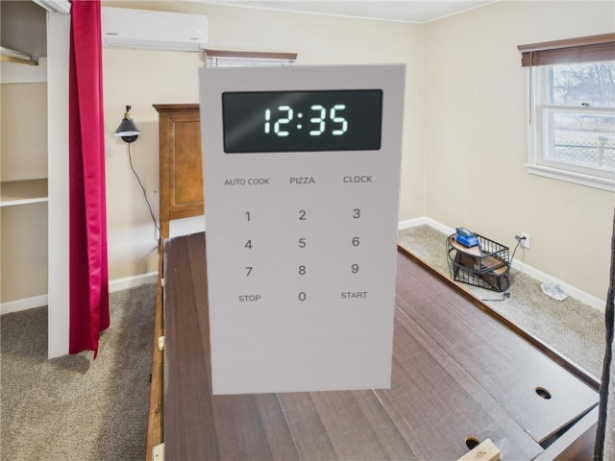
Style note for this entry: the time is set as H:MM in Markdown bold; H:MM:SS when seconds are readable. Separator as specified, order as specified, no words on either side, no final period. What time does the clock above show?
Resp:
**12:35**
